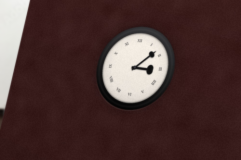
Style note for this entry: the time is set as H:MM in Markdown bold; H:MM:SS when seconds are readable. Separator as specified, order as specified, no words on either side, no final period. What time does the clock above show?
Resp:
**3:08**
